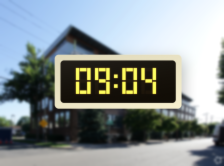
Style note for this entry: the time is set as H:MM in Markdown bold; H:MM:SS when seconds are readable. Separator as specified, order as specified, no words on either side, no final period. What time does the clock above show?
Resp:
**9:04**
